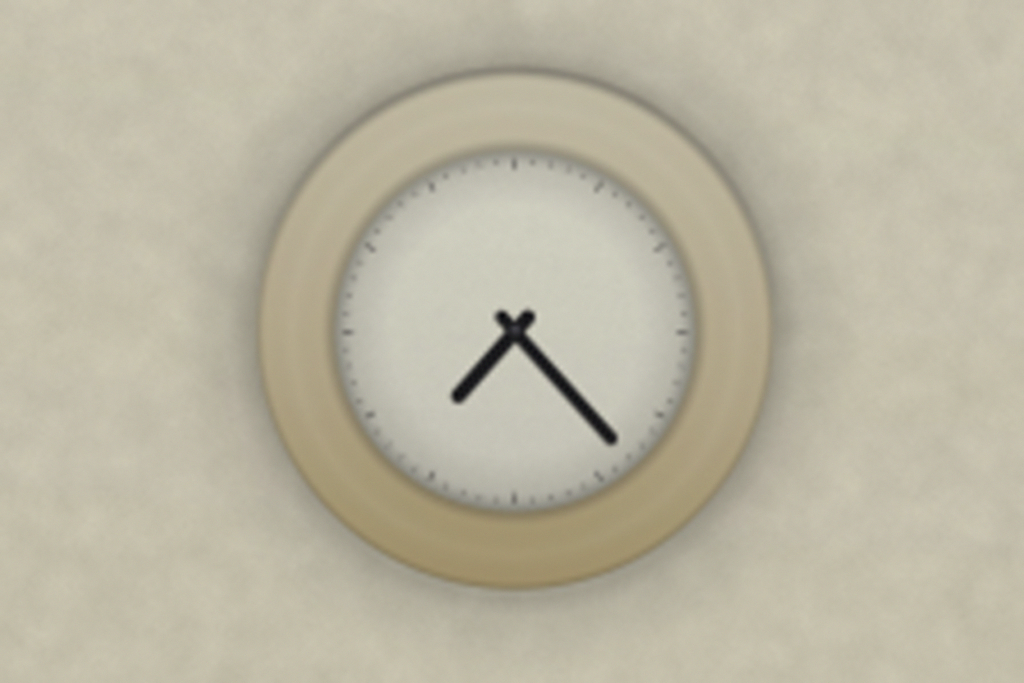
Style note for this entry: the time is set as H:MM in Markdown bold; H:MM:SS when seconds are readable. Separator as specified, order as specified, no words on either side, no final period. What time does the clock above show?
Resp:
**7:23**
